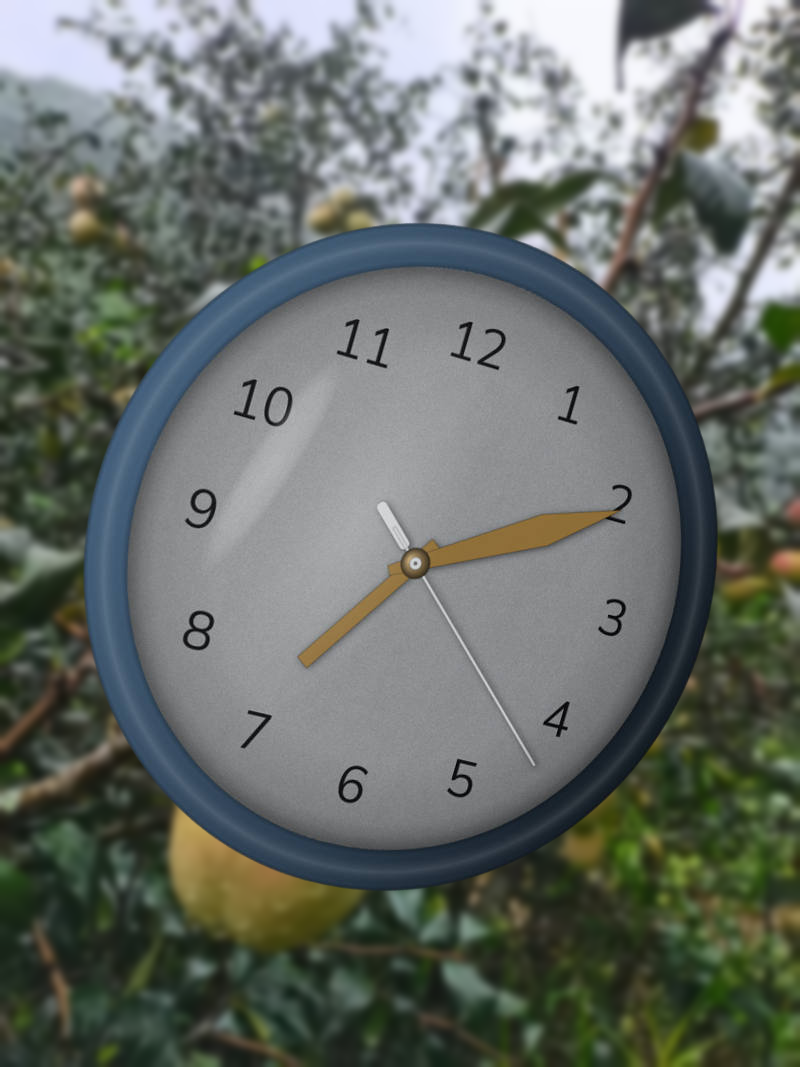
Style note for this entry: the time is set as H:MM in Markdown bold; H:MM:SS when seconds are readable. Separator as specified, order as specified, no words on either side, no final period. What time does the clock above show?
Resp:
**7:10:22**
